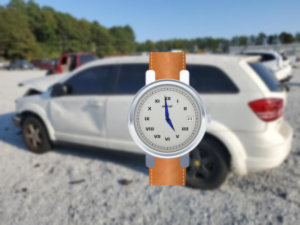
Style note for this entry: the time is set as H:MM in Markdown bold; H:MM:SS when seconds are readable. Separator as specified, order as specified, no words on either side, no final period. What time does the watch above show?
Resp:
**4:59**
